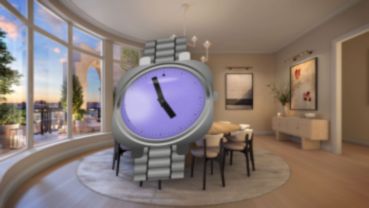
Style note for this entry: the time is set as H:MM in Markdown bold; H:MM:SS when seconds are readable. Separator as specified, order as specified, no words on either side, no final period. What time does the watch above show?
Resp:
**4:57**
